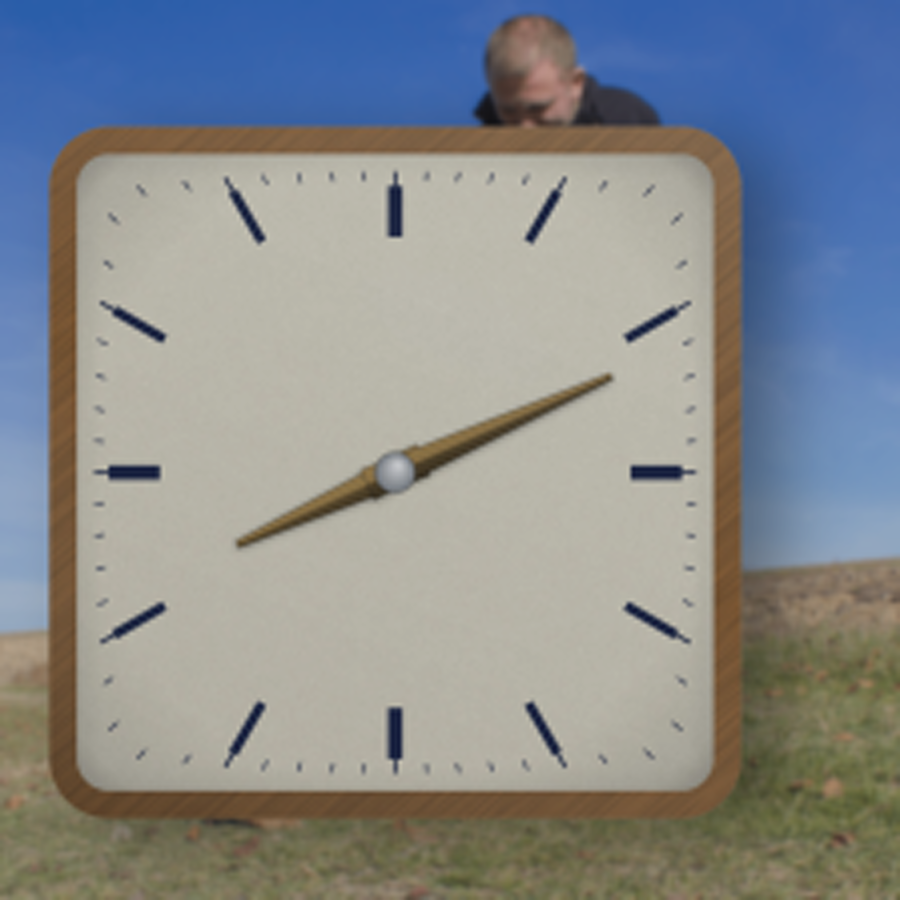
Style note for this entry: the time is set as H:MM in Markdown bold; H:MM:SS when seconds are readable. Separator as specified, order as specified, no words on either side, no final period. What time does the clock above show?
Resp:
**8:11**
